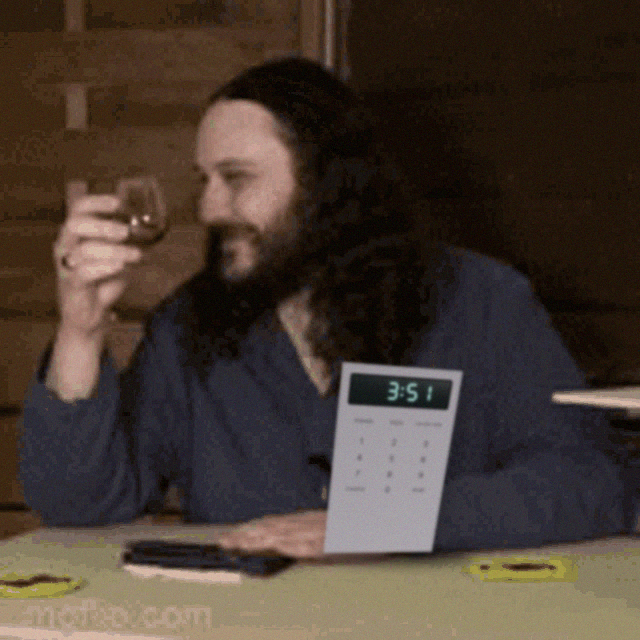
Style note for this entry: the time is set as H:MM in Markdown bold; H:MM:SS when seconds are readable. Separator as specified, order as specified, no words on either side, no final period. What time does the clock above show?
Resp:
**3:51**
